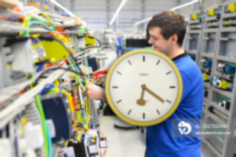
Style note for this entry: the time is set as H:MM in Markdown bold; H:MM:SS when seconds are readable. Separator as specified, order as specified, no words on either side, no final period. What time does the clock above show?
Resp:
**6:21**
